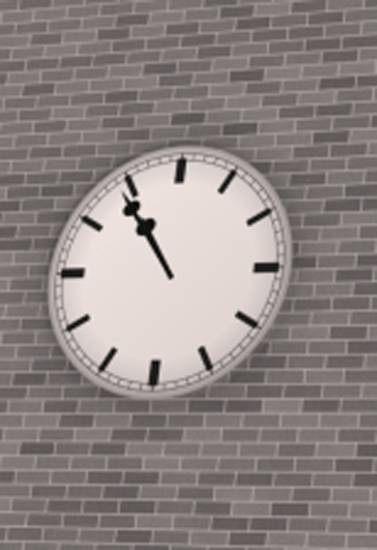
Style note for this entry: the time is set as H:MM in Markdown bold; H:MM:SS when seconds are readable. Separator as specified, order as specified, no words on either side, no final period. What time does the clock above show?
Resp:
**10:54**
